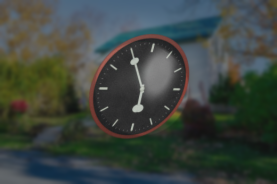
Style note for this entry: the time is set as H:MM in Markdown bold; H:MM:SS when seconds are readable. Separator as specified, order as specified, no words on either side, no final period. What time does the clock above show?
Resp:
**5:55**
